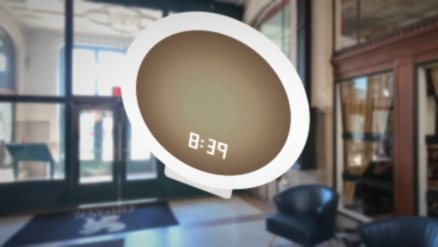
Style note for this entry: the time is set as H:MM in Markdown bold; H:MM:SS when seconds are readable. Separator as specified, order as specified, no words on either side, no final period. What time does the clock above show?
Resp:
**8:39**
